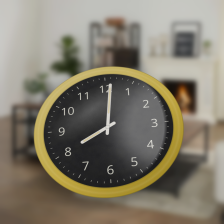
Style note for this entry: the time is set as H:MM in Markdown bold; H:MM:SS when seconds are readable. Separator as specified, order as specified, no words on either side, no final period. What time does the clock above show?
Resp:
**8:01**
